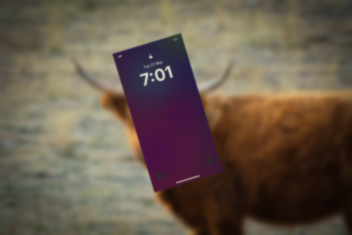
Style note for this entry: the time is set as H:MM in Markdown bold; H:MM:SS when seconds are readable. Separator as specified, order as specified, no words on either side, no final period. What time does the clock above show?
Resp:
**7:01**
